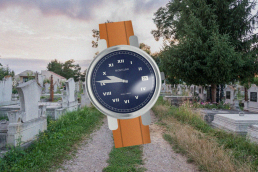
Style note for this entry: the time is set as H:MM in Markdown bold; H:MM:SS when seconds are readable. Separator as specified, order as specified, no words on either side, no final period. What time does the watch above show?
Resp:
**9:46**
